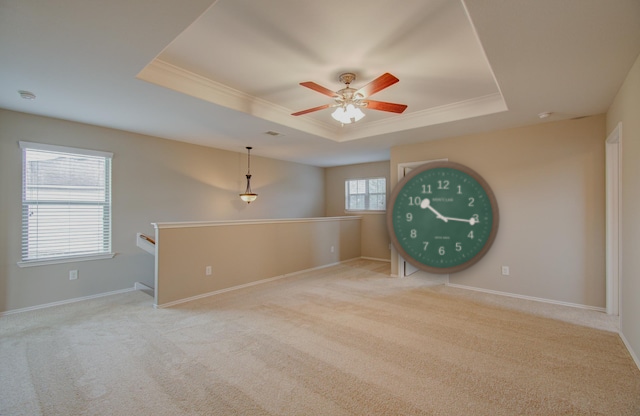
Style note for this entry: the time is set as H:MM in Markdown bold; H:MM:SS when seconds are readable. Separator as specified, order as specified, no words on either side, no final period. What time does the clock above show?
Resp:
**10:16**
